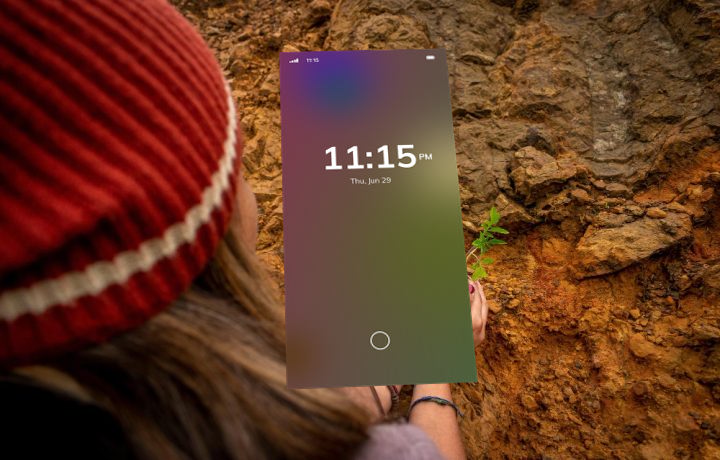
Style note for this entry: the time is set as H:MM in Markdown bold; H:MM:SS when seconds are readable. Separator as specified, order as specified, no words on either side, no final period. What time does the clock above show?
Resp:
**11:15**
